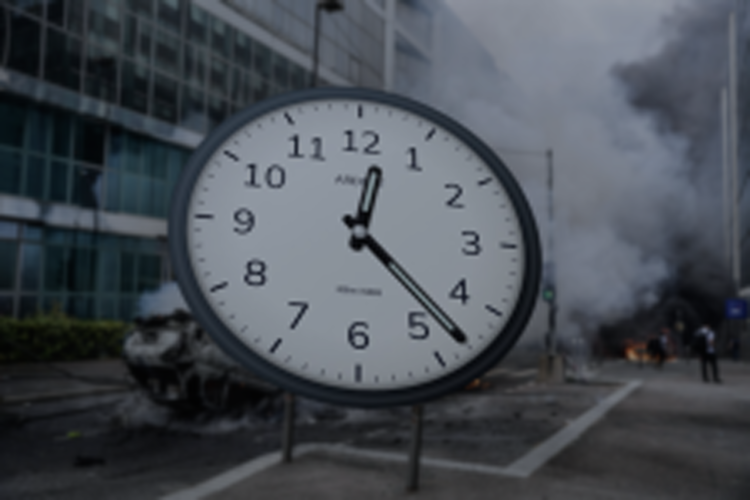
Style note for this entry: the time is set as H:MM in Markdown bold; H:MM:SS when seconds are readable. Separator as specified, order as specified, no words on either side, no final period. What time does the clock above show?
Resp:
**12:23**
